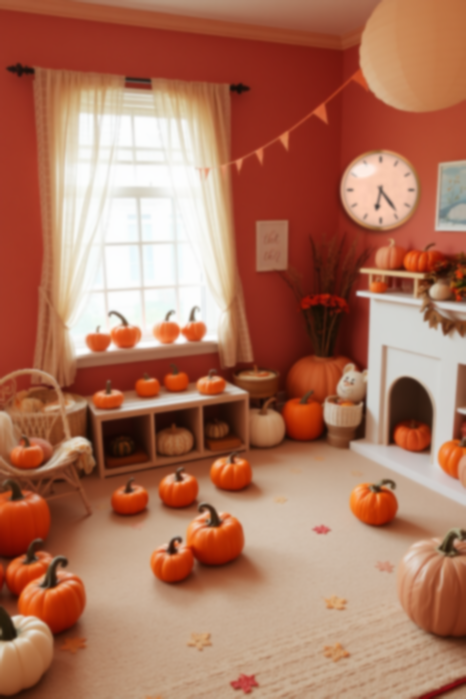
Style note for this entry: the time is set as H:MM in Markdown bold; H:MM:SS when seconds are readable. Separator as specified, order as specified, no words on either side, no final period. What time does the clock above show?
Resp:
**6:24**
